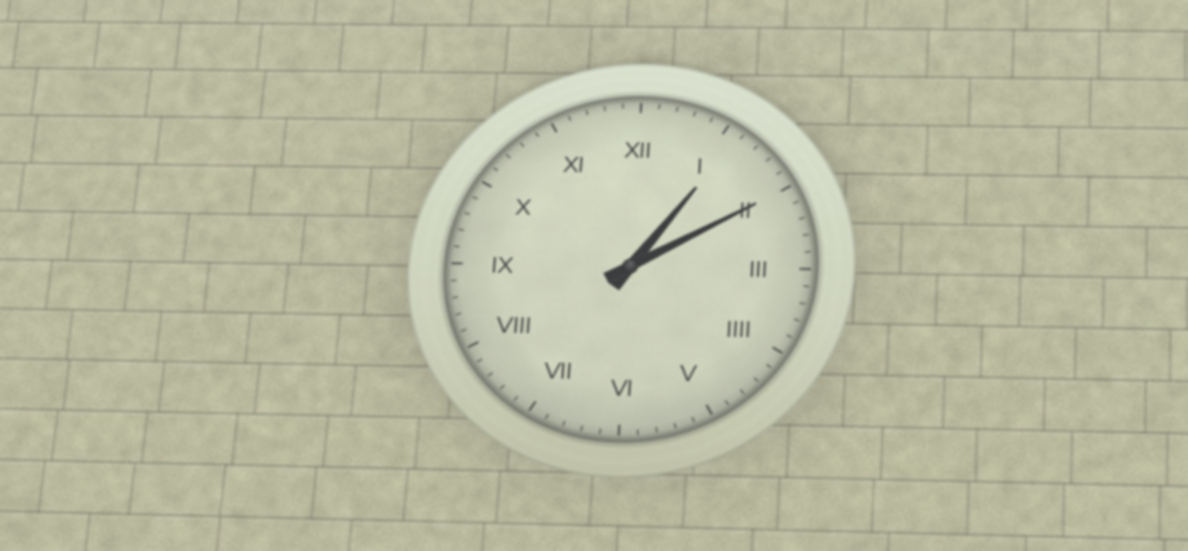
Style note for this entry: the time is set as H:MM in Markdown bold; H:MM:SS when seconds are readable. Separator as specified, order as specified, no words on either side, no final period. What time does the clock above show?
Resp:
**1:10**
